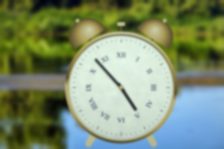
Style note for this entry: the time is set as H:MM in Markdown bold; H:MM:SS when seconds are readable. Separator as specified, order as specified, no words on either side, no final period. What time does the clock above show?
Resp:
**4:53**
